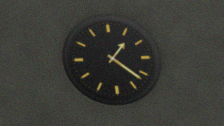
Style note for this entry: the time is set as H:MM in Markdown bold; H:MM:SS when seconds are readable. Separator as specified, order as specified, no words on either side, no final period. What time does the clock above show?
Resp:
**1:22**
